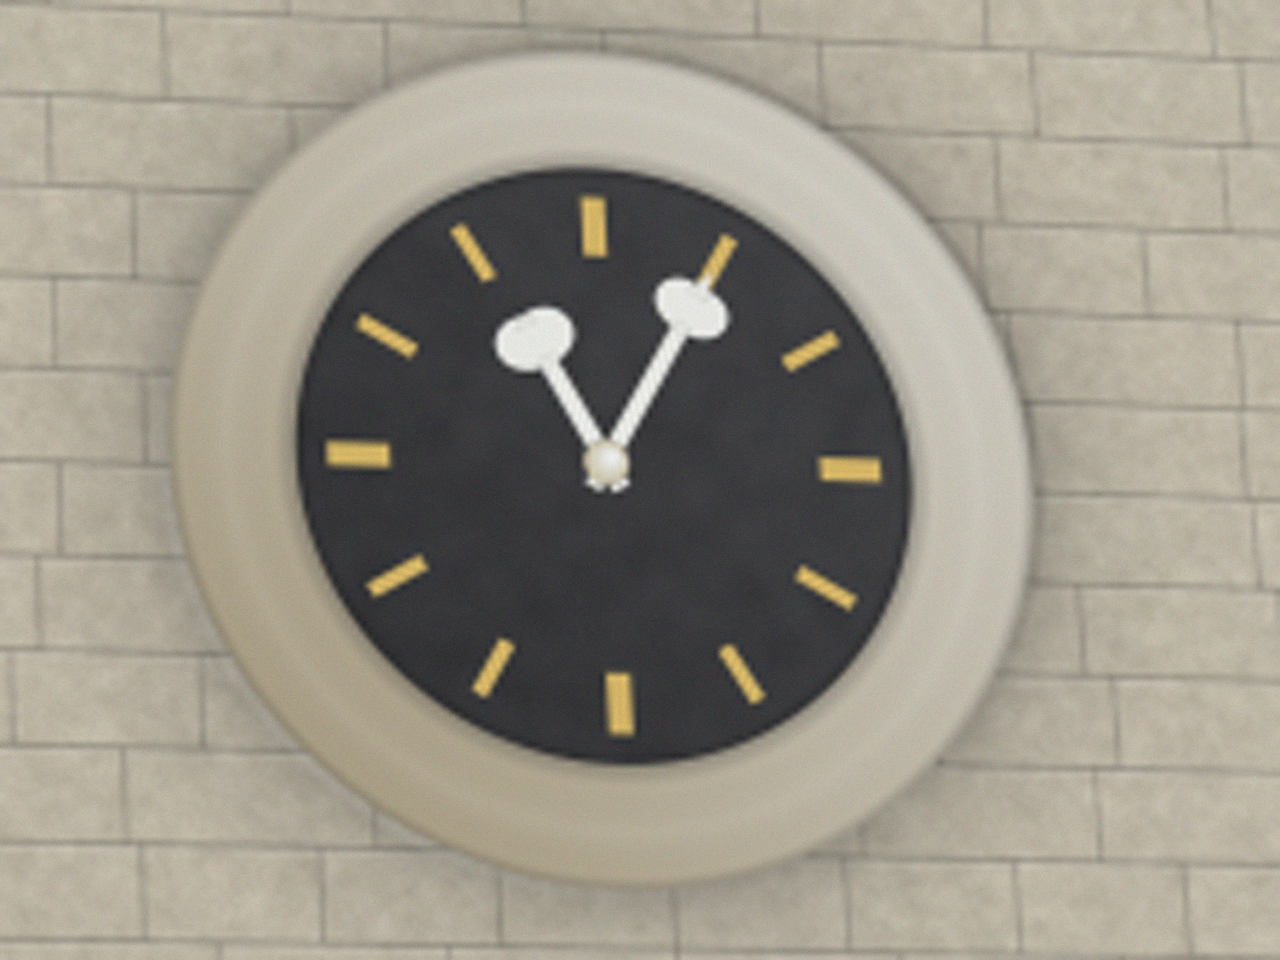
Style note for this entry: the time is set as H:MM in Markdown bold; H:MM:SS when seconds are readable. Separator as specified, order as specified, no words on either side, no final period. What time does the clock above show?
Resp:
**11:05**
